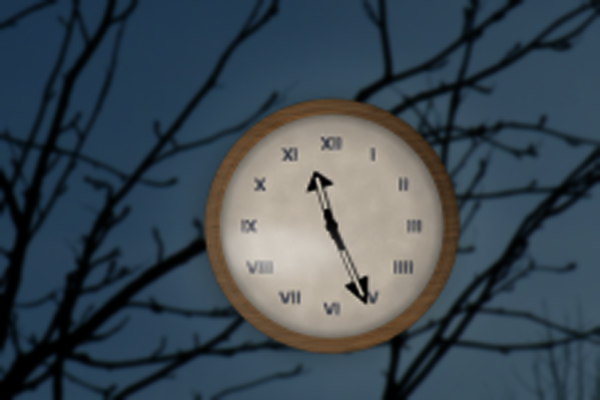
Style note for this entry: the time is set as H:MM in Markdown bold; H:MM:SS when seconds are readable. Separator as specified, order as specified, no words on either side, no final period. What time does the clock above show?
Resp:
**11:26**
